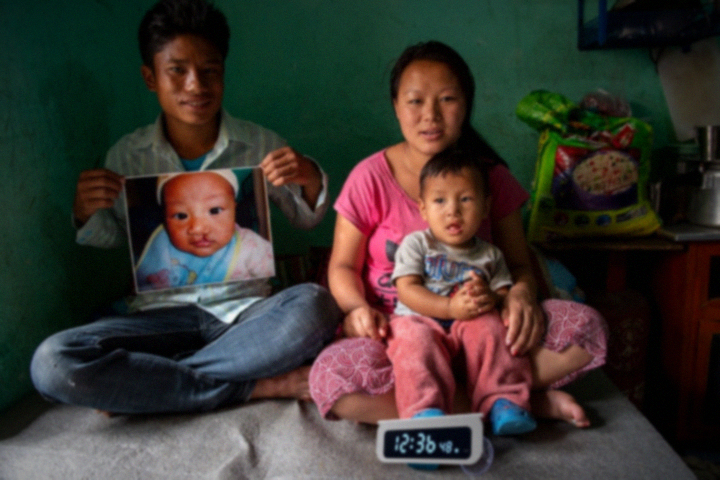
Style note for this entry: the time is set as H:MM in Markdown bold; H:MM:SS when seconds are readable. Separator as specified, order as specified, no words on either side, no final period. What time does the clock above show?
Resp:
**12:36**
